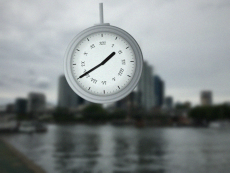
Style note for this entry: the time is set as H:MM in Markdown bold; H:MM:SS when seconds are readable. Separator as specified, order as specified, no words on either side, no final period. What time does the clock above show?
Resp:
**1:40**
